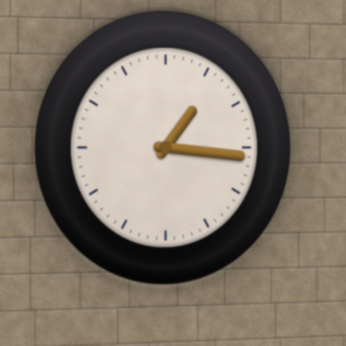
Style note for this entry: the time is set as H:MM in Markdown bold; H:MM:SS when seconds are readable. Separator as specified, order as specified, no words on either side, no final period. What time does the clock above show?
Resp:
**1:16**
